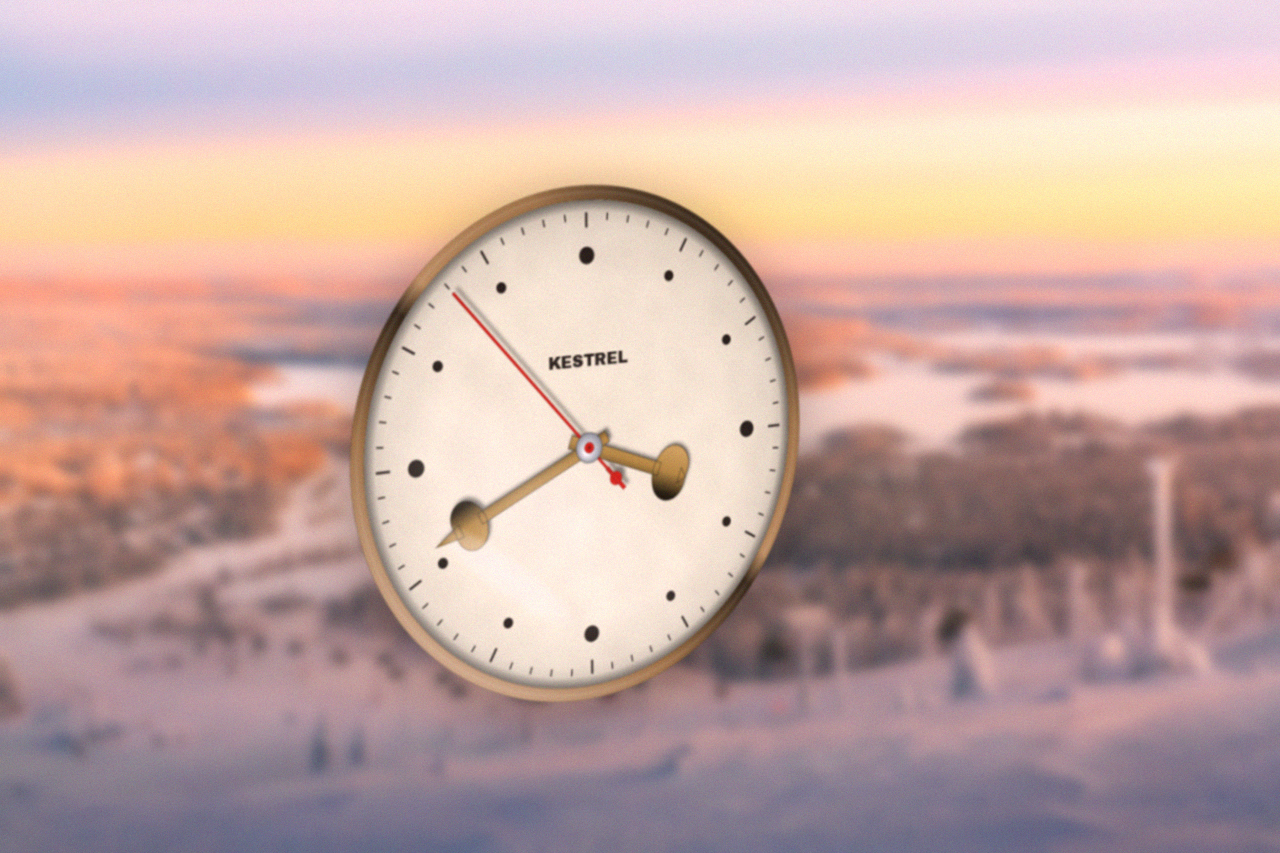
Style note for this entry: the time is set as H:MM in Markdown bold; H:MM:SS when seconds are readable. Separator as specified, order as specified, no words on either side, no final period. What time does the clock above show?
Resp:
**3:40:53**
